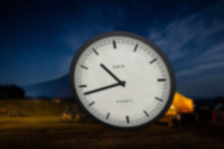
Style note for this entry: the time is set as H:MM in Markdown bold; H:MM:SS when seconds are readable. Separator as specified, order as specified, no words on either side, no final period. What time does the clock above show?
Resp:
**10:43**
